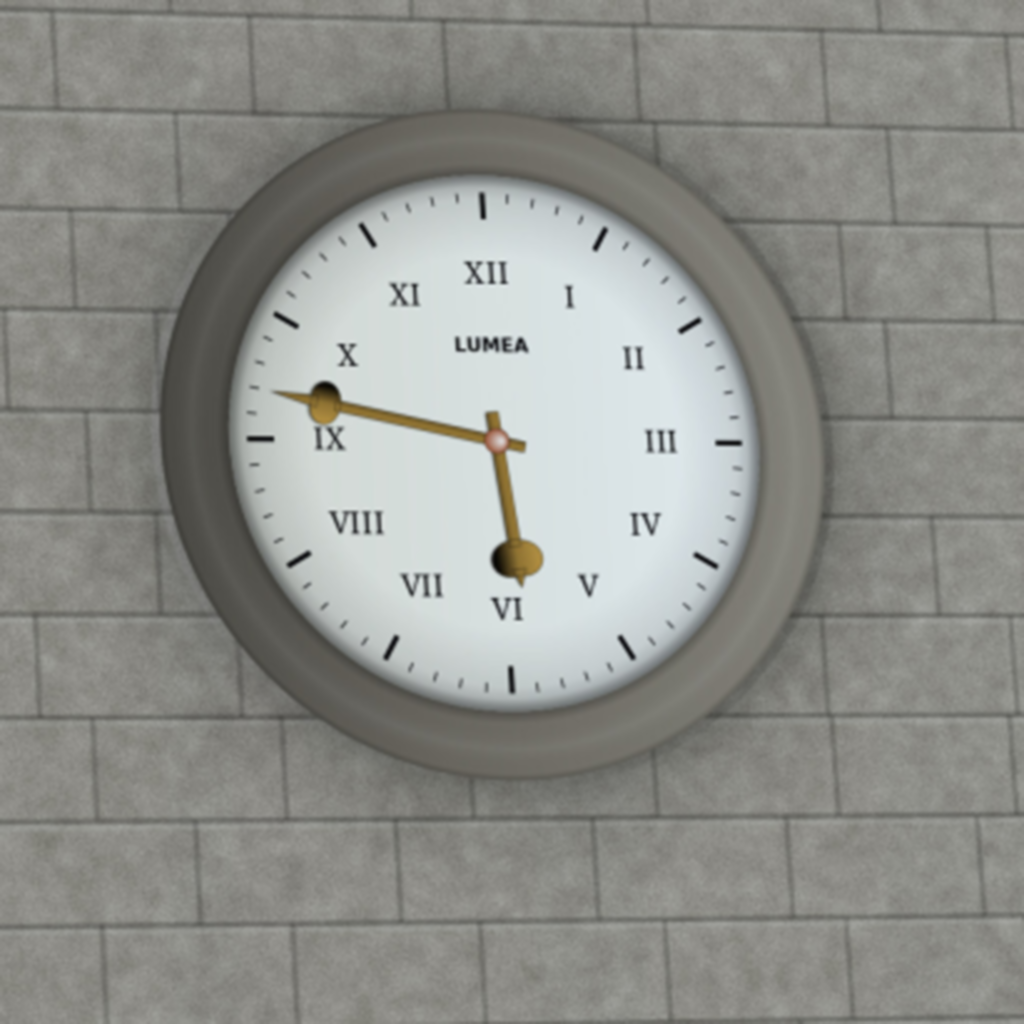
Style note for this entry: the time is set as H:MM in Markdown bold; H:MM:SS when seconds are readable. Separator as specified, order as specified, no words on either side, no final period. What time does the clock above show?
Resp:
**5:47**
